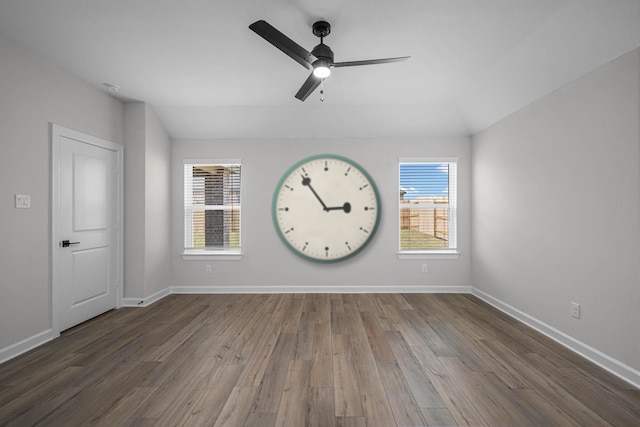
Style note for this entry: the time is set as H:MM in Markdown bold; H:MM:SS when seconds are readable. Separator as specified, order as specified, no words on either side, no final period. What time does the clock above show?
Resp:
**2:54**
